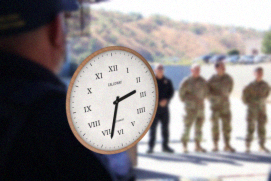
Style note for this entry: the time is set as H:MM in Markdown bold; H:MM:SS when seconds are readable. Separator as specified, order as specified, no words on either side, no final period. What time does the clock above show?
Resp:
**2:33**
